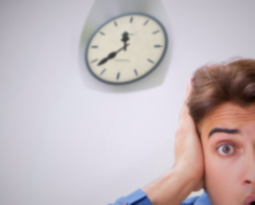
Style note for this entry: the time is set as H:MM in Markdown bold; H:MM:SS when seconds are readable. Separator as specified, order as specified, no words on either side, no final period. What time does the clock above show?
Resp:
**11:38**
